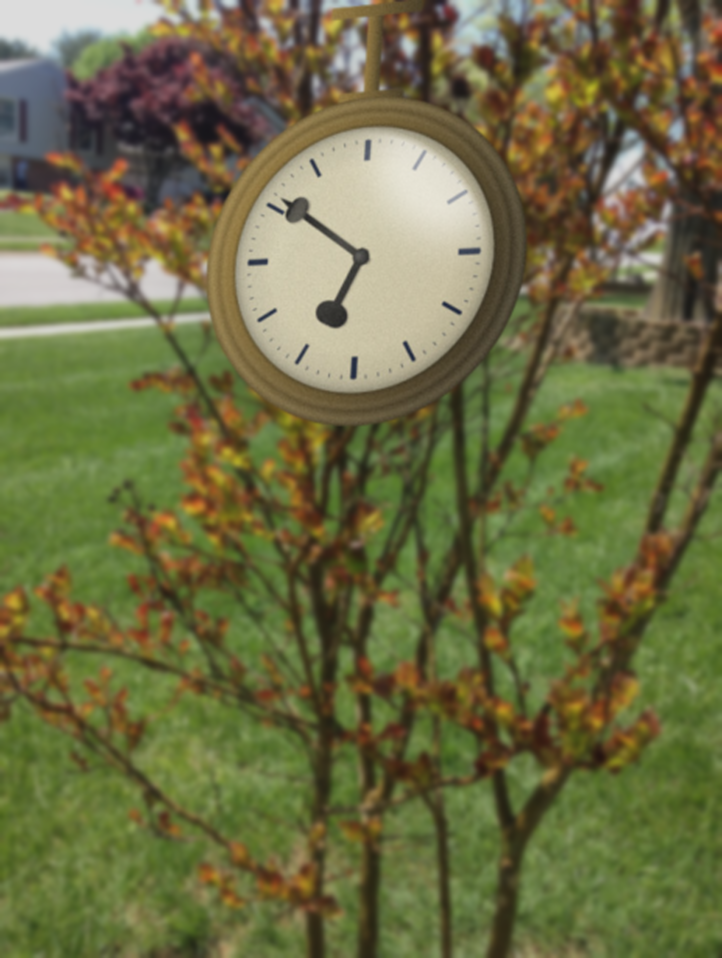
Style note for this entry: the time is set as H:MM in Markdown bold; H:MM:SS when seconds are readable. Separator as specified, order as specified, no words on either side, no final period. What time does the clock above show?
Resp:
**6:51**
